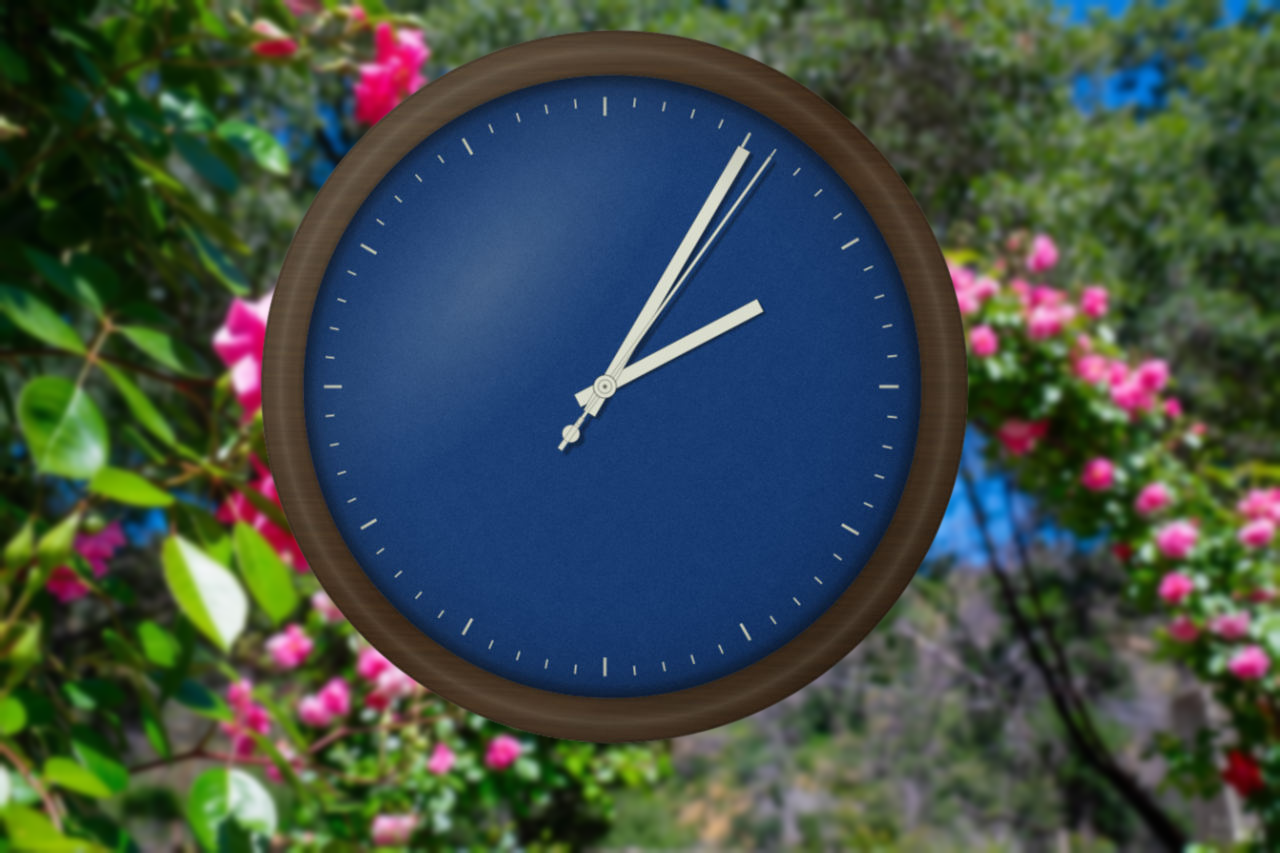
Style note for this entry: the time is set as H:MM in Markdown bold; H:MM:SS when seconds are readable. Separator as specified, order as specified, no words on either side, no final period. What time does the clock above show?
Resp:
**2:05:06**
